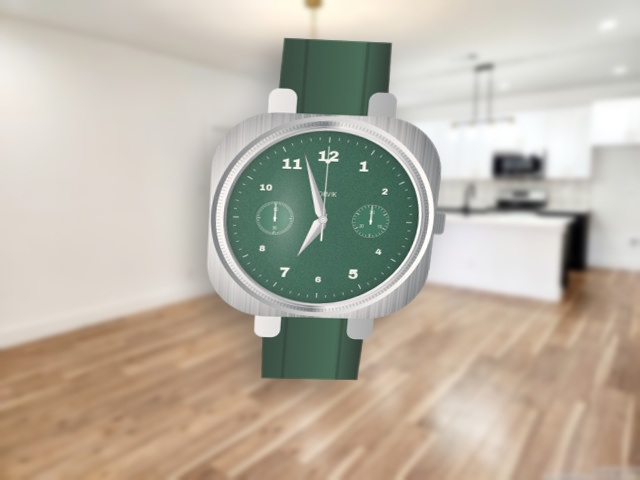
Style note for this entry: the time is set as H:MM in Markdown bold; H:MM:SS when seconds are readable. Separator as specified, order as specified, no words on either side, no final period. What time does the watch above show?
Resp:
**6:57**
